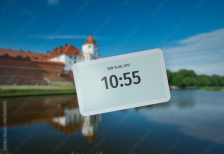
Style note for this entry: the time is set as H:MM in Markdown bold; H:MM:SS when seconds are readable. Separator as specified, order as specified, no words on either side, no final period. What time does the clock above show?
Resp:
**10:55**
